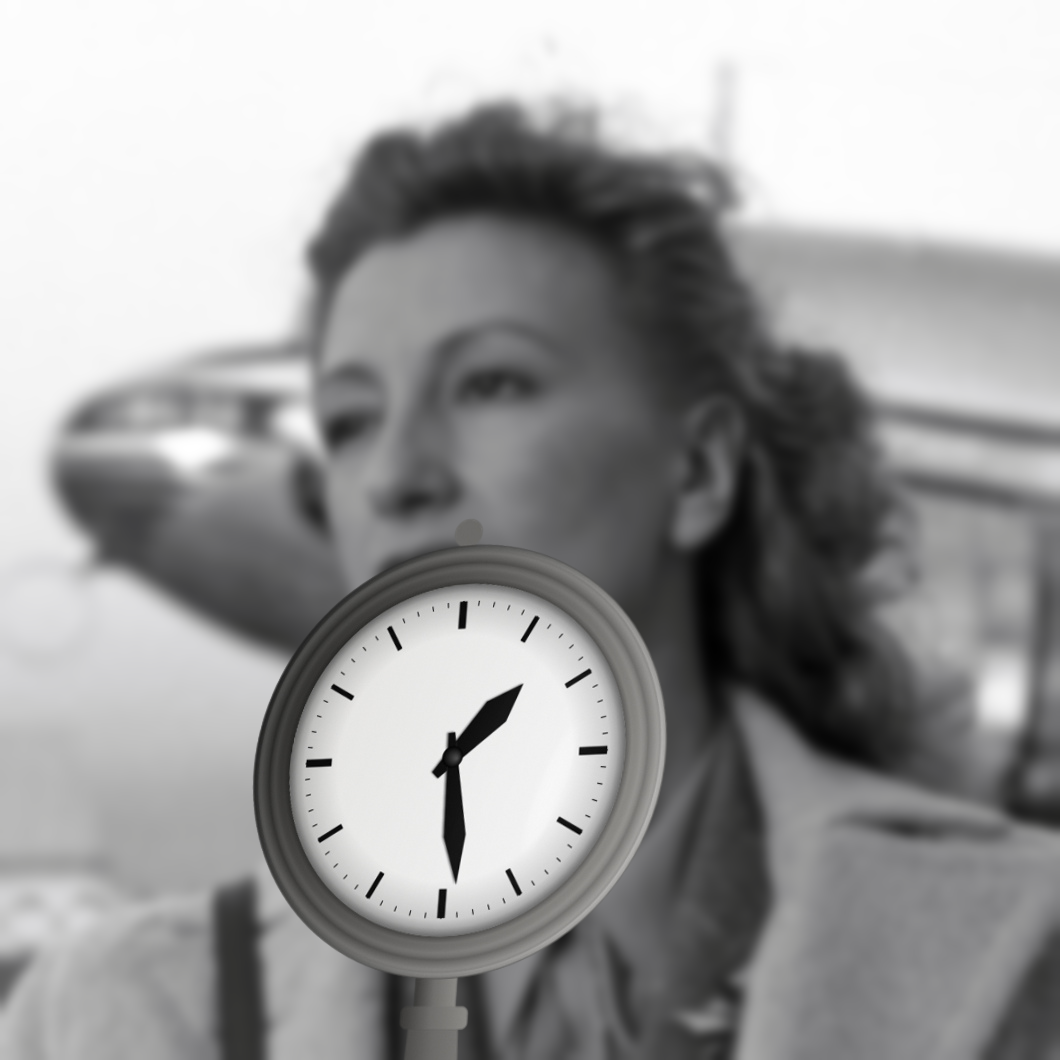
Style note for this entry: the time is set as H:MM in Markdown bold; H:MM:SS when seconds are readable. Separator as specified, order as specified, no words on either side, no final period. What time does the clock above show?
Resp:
**1:29**
